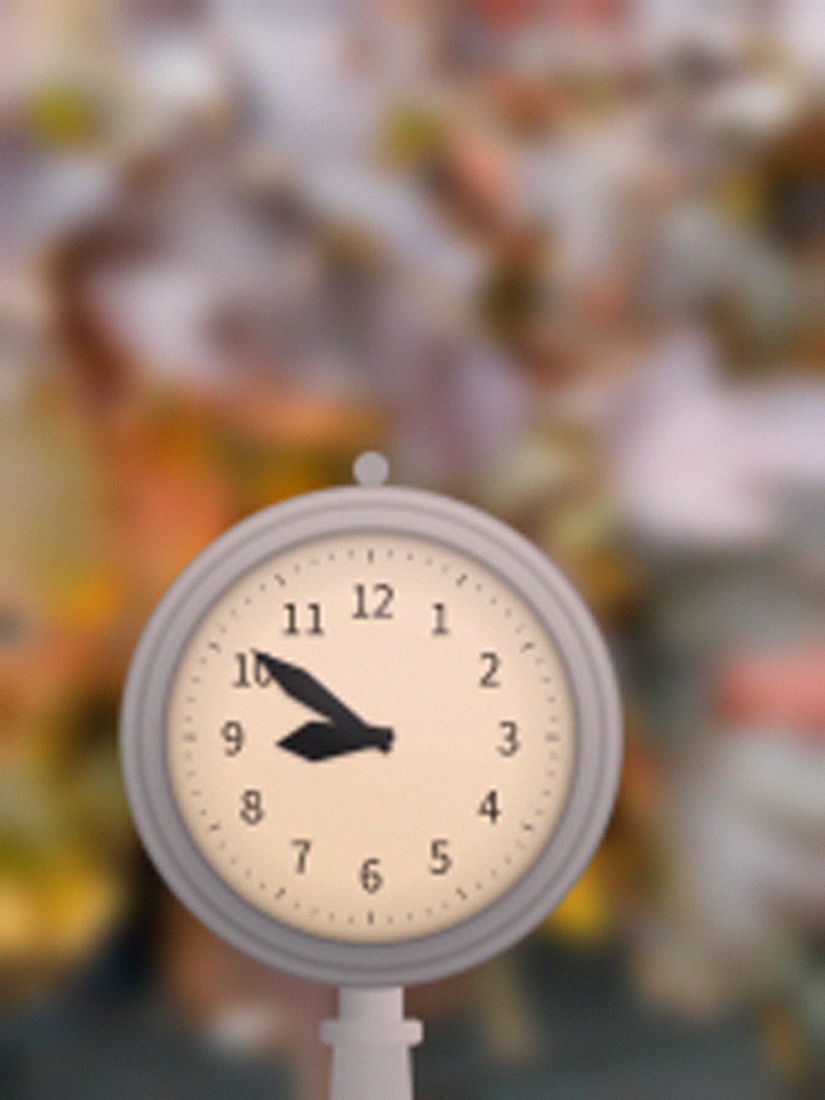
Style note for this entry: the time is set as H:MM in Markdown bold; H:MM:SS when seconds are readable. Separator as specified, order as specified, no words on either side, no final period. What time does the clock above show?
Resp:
**8:51**
